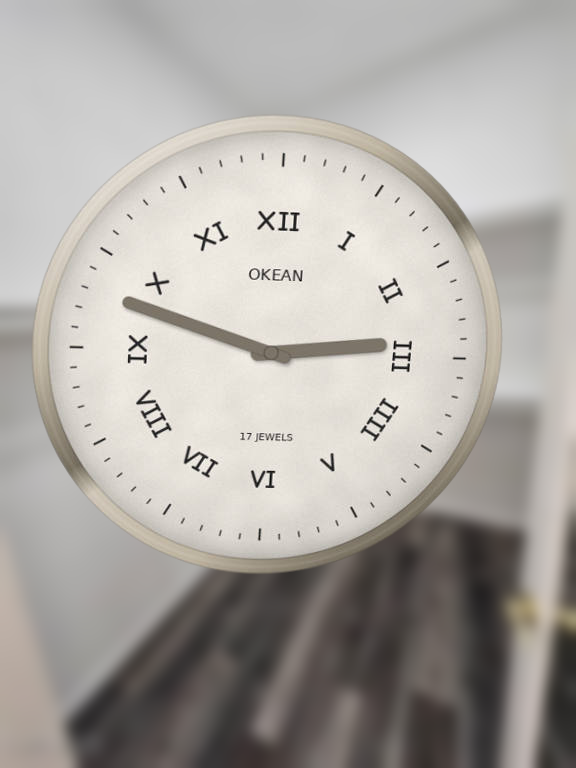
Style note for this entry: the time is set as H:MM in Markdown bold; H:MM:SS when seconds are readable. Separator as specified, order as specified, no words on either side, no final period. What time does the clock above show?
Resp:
**2:48**
